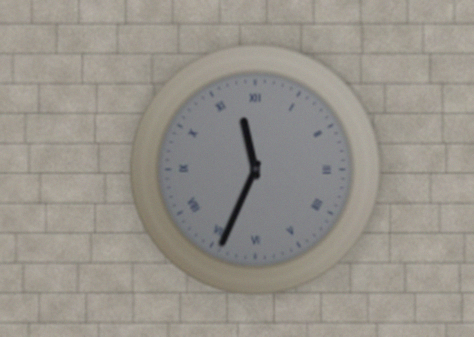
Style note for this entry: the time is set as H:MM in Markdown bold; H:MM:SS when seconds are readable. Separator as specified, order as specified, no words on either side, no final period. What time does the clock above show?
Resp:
**11:34**
